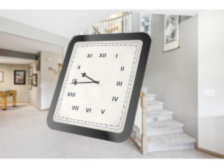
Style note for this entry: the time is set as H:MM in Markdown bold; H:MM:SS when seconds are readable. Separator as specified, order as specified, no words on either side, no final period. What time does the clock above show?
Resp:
**9:44**
